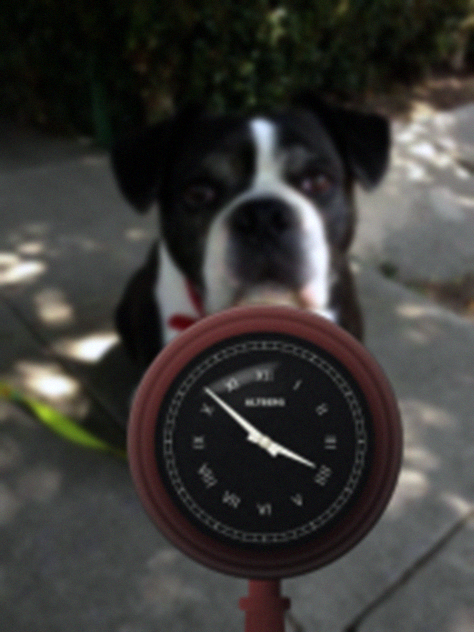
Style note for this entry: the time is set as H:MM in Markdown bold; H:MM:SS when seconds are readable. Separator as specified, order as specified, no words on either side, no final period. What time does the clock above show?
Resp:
**3:52**
